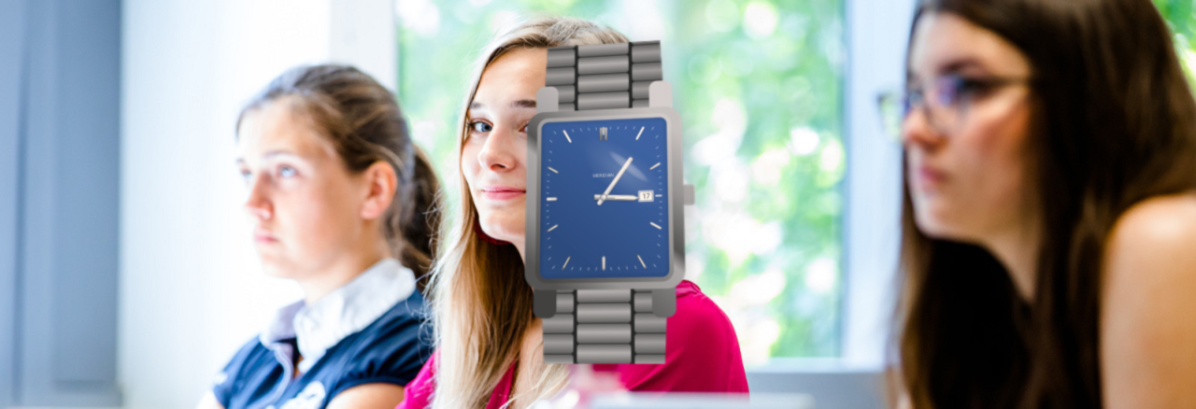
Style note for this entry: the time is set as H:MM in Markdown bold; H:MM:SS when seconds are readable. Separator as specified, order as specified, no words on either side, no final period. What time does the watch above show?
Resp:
**3:06**
